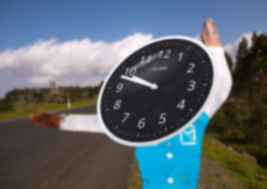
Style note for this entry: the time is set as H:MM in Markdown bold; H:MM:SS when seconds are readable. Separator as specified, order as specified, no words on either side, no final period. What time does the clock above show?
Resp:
**9:48**
